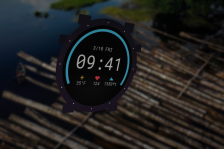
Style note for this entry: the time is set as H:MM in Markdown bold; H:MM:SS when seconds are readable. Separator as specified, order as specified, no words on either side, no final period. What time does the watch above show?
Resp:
**9:41**
